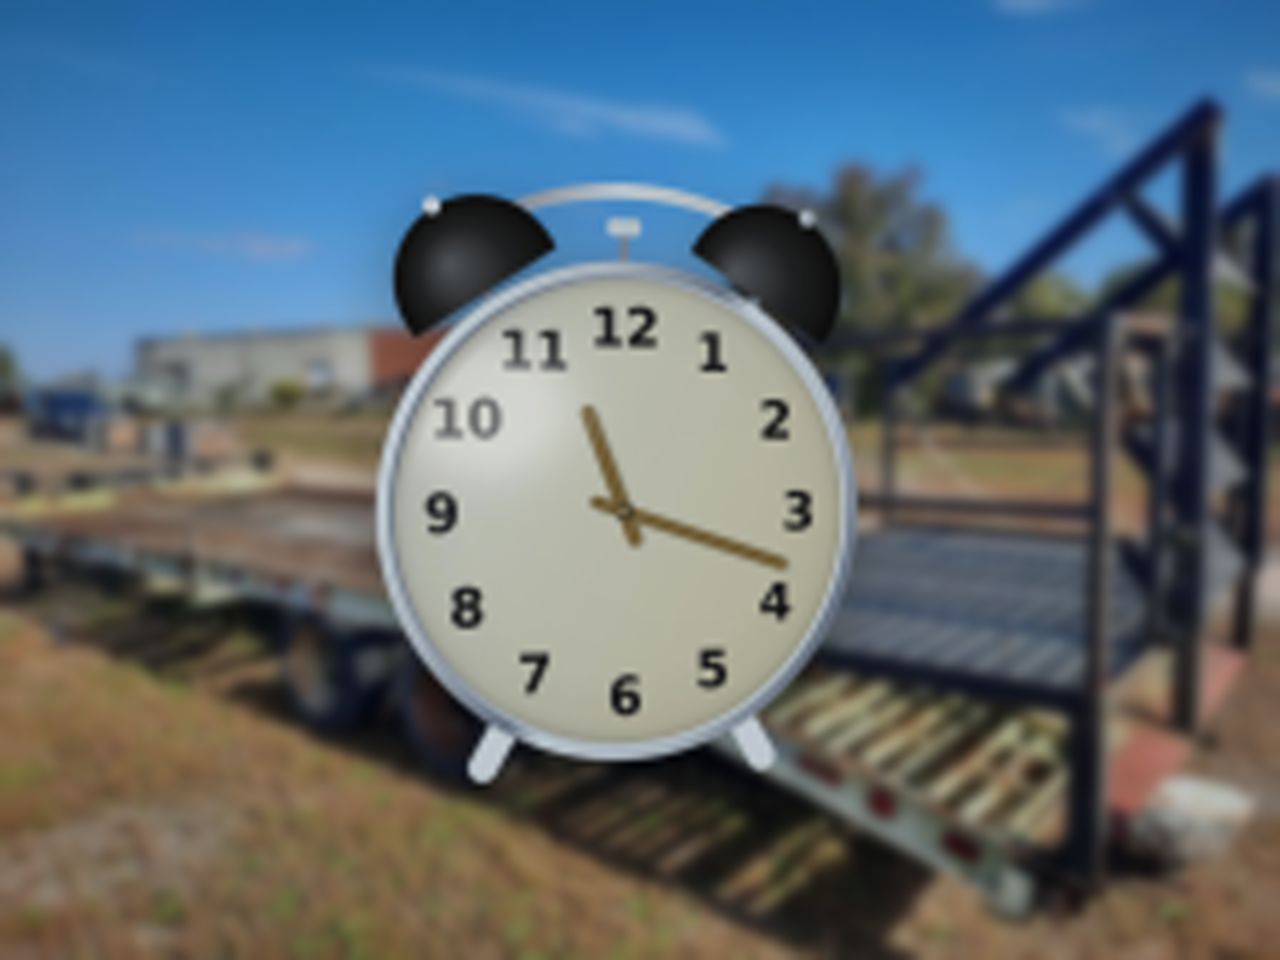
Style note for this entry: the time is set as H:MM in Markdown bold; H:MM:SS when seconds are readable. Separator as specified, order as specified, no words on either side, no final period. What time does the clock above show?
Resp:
**11:18**
